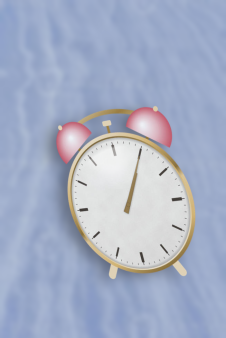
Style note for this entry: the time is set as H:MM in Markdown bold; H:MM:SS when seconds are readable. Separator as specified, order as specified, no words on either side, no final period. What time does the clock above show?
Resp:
**1:05**
